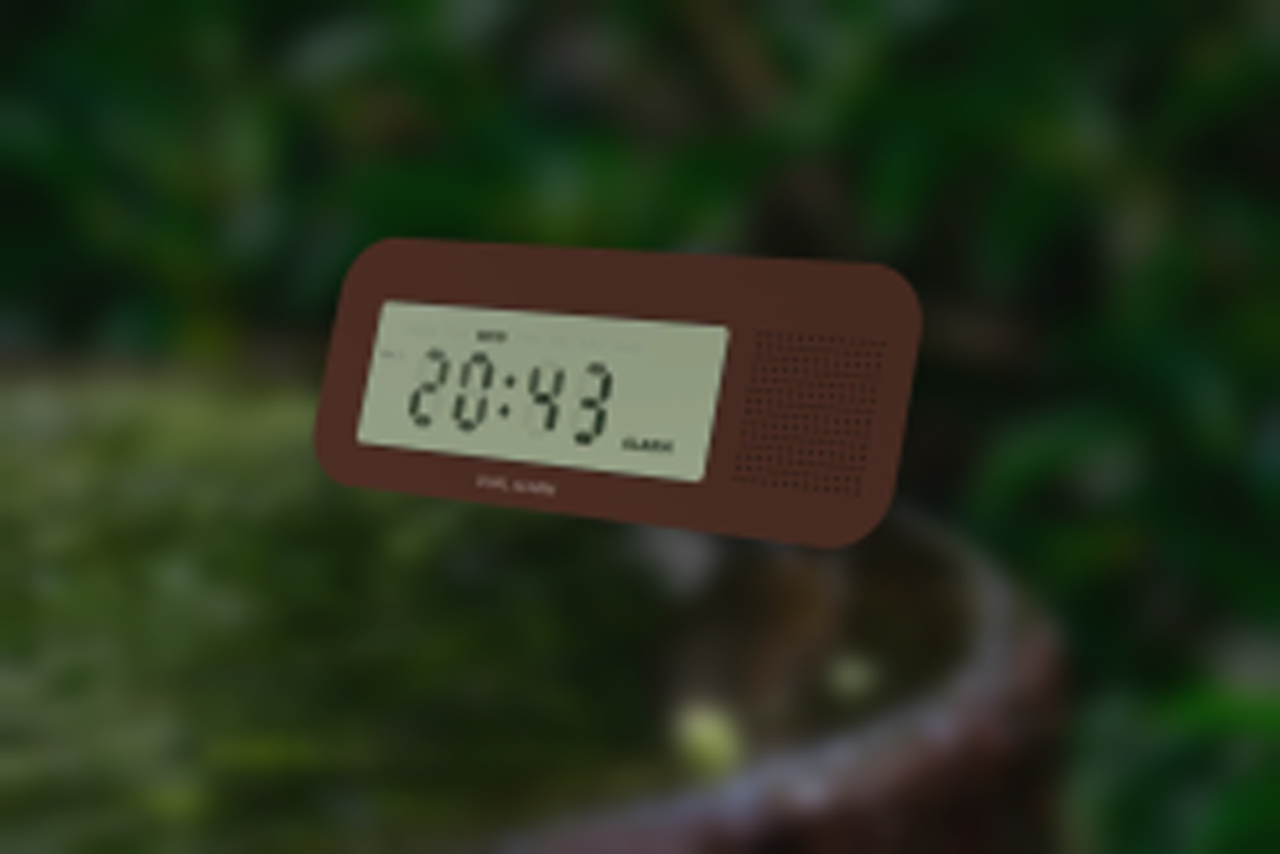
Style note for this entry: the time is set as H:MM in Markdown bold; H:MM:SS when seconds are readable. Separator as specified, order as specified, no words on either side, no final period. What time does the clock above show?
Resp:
**20:43**
